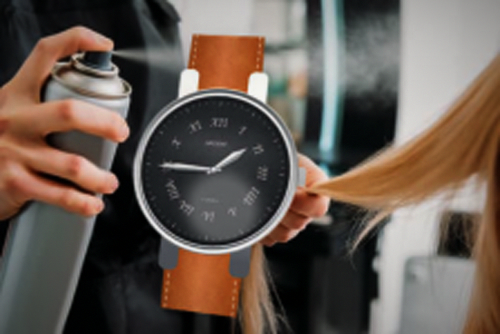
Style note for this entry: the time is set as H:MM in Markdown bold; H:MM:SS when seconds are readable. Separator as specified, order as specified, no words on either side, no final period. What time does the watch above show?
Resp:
**1:45**
